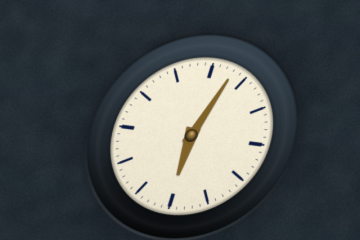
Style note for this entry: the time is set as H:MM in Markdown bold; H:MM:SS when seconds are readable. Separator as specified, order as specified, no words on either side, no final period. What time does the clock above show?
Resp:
**6:03**
